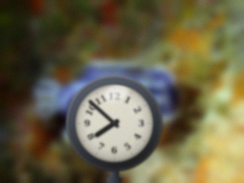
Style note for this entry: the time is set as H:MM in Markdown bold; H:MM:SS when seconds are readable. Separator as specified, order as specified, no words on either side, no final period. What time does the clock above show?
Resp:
**7:52**
